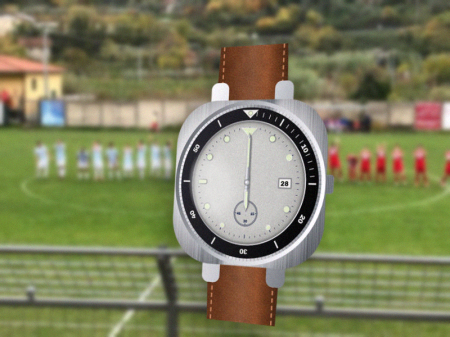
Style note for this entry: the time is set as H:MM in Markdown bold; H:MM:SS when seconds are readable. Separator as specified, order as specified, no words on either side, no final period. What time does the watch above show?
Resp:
**6:00**
